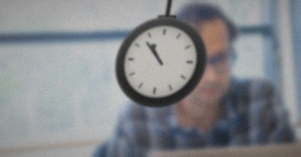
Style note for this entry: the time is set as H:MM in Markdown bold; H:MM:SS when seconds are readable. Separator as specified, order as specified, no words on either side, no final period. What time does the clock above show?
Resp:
**10:53**
